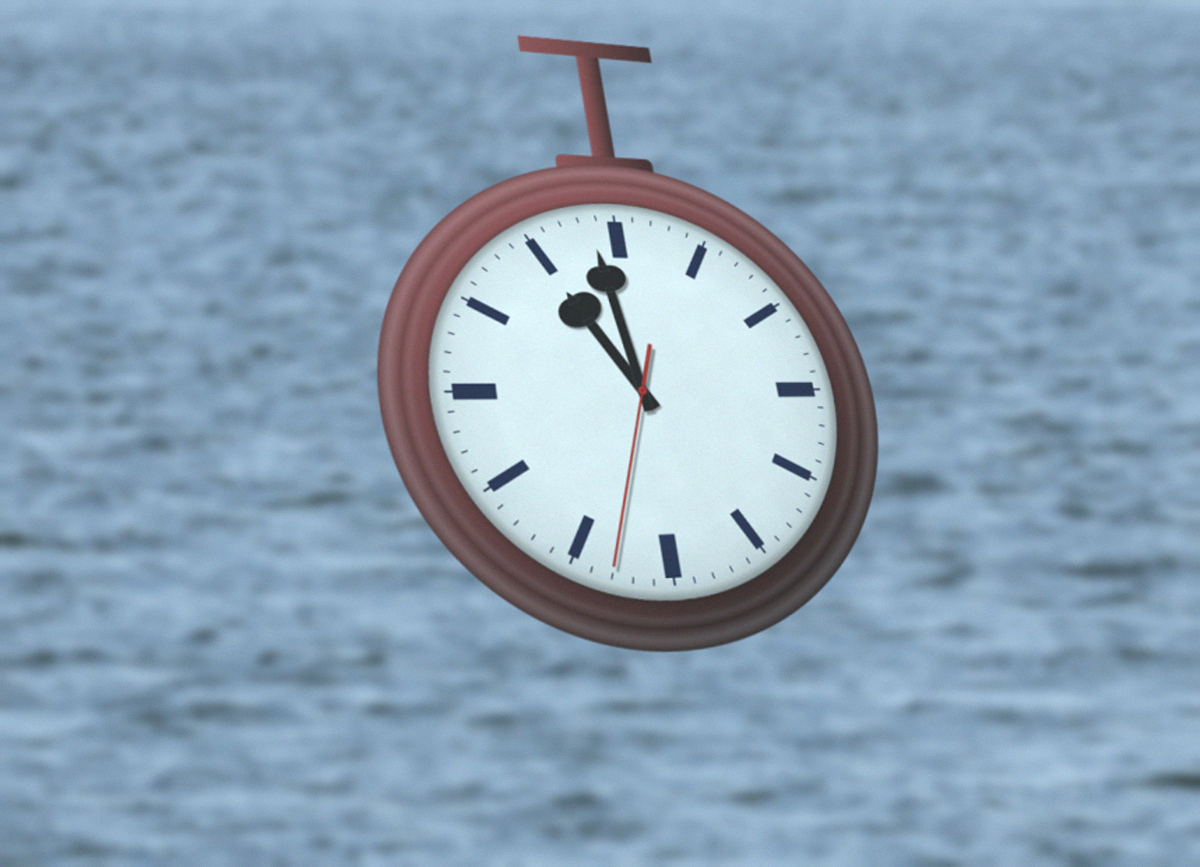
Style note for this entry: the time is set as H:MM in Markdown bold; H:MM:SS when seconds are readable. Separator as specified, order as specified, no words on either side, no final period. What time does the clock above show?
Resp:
**10:58:33**
